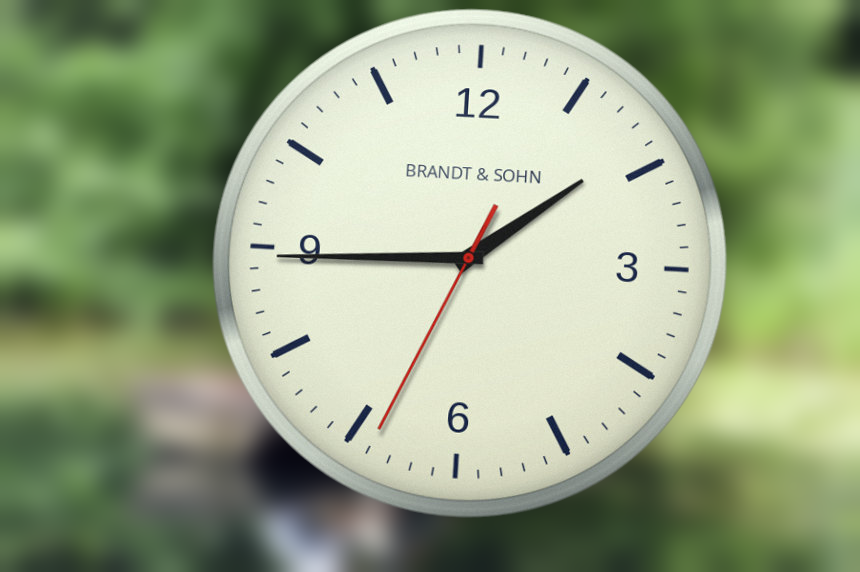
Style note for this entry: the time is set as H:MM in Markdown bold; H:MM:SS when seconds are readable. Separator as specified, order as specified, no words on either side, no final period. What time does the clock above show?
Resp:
**1:44:34**
